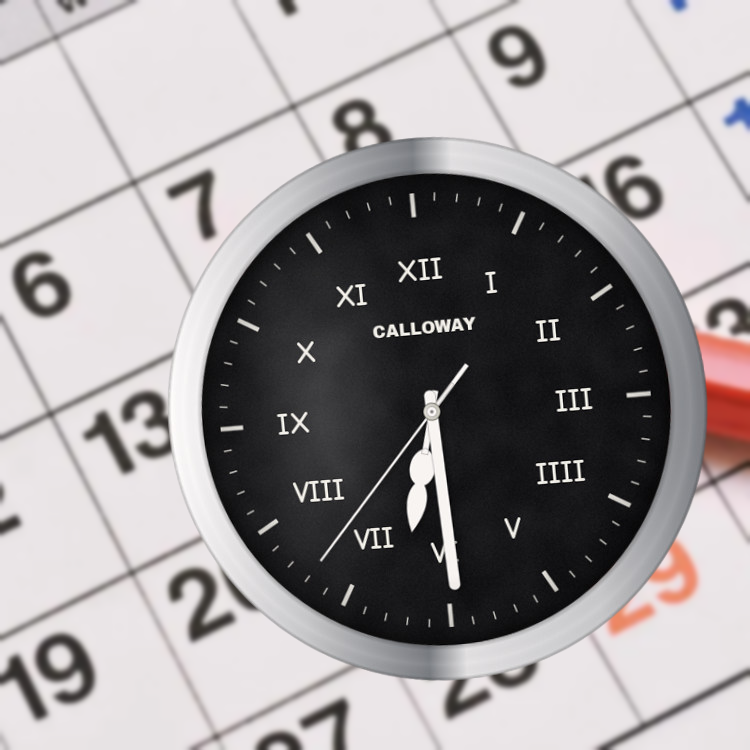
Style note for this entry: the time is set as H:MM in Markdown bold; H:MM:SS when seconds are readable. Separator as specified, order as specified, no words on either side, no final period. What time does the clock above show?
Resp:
**6:29:37**
